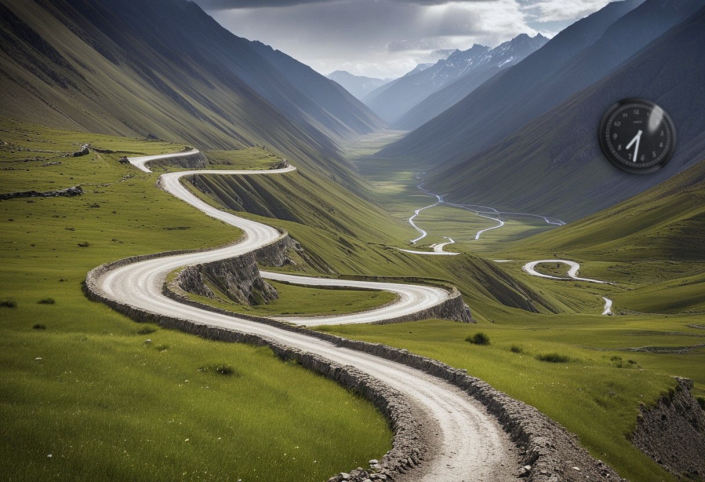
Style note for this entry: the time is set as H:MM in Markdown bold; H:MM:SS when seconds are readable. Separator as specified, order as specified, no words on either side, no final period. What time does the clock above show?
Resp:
**7:33**
